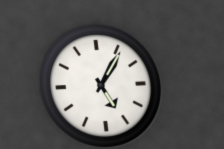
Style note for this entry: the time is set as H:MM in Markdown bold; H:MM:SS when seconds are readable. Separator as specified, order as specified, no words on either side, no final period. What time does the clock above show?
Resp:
**5:06**
